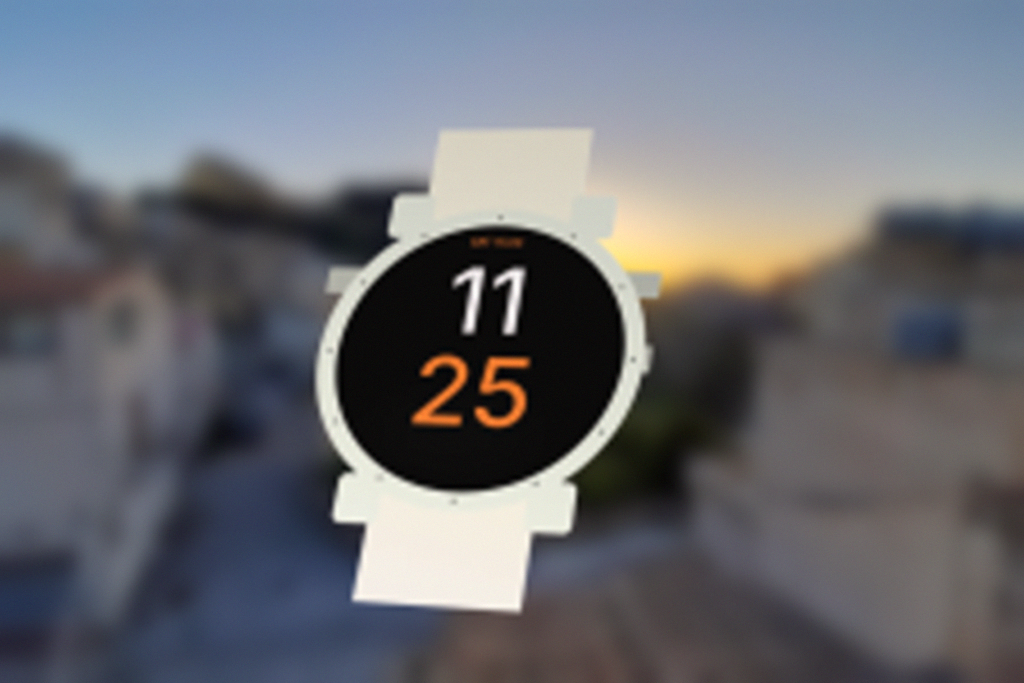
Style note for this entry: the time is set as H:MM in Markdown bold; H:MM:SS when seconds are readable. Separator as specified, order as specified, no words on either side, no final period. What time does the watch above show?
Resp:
**11:25**
